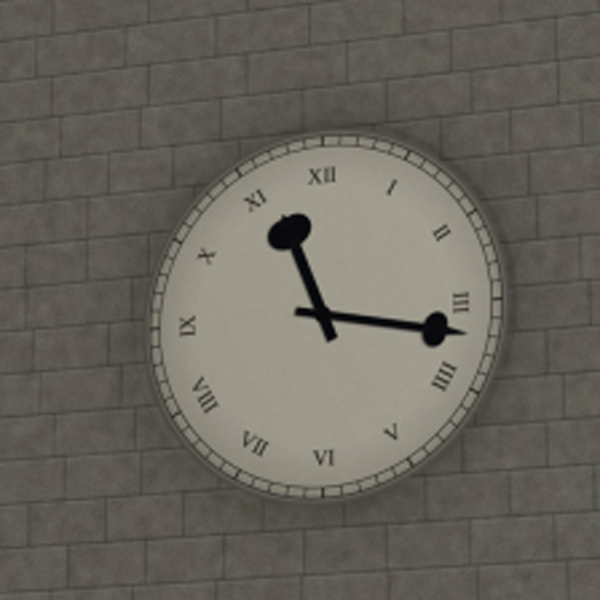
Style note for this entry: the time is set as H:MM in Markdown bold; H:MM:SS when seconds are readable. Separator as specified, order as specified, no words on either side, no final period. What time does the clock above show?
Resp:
**11:17**
